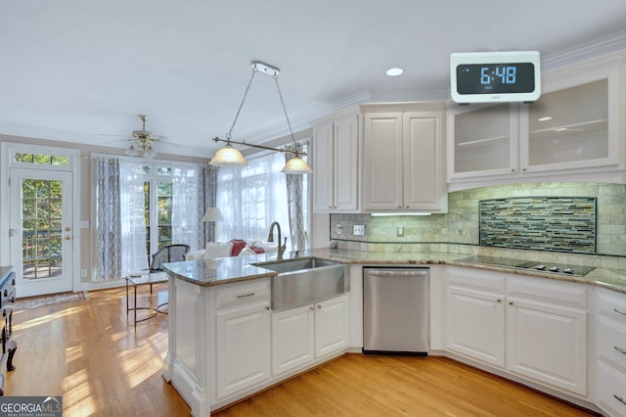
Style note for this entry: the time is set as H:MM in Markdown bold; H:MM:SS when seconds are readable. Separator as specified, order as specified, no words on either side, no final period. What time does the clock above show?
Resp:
**6:48**
